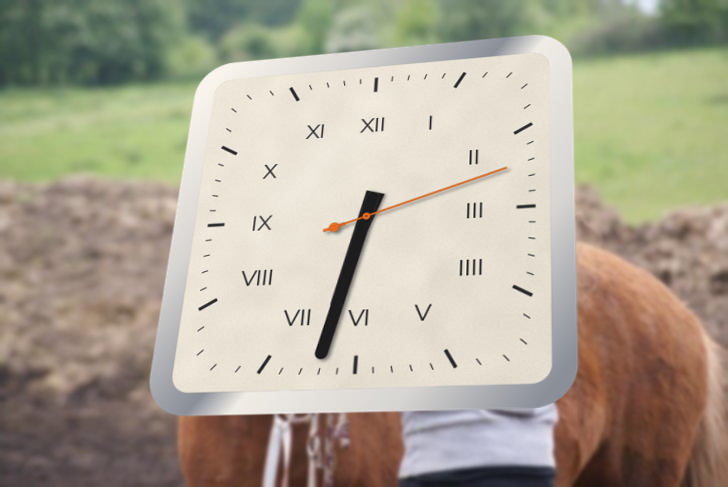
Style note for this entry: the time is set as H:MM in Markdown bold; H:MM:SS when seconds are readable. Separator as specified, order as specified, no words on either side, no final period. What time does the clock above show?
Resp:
**6:32:12**
